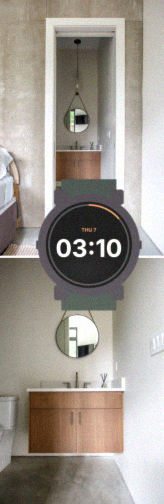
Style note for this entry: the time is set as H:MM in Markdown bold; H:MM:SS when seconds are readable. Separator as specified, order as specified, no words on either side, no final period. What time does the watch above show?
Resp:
**3:10**
